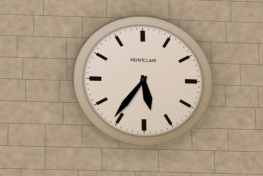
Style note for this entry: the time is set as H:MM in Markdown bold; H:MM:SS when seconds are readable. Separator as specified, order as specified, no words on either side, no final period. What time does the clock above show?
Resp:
**5:36**
